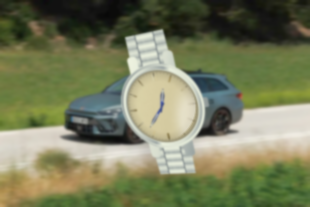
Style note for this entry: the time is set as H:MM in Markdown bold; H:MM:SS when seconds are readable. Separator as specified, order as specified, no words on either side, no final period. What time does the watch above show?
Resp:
**12:37**
